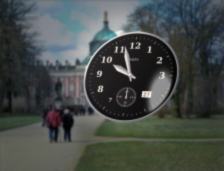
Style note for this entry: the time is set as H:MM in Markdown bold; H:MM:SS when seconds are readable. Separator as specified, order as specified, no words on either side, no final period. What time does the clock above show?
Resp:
**9:57**
